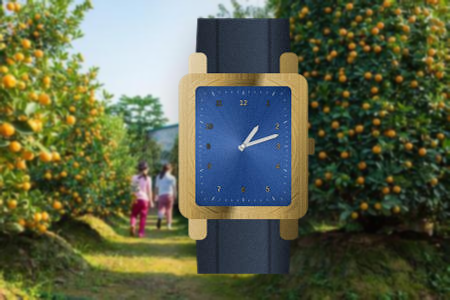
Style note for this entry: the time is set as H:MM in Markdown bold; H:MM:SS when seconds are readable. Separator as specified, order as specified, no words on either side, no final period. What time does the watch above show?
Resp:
**1:12**
